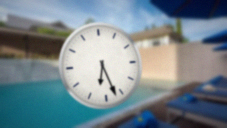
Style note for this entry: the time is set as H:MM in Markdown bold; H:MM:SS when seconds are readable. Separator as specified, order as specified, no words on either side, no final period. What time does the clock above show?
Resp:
**6:27**
